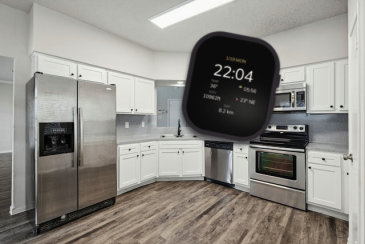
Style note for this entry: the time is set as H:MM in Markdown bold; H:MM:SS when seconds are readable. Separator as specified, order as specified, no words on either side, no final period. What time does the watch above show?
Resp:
**22:04**
